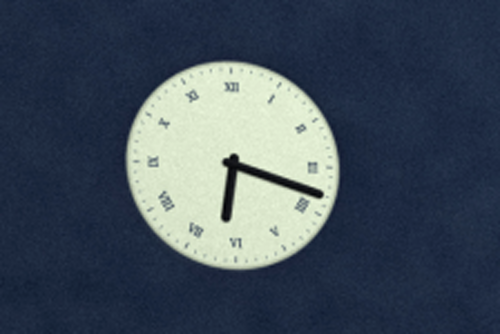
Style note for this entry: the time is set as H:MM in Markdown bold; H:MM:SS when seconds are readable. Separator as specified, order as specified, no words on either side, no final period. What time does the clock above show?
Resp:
**6:18**
